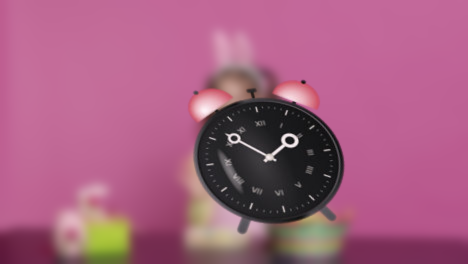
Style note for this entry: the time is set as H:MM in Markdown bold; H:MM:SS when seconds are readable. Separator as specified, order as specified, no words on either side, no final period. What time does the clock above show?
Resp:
**1:52**
